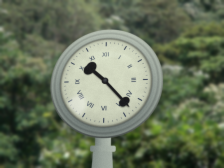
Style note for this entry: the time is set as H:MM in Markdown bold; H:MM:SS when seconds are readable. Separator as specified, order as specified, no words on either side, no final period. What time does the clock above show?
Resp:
**10:23**
